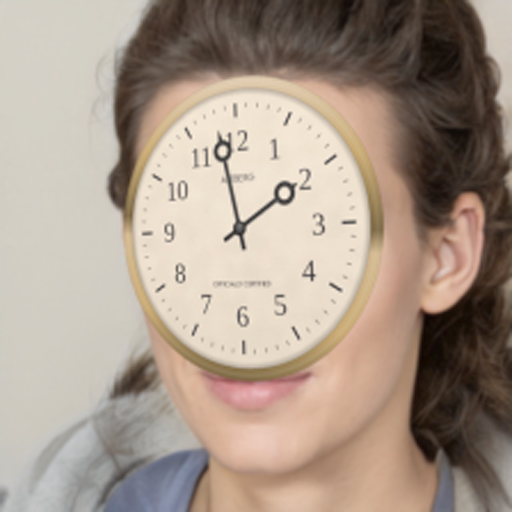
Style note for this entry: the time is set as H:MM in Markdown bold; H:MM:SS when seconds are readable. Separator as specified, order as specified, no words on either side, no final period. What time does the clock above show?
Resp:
**1:58**
